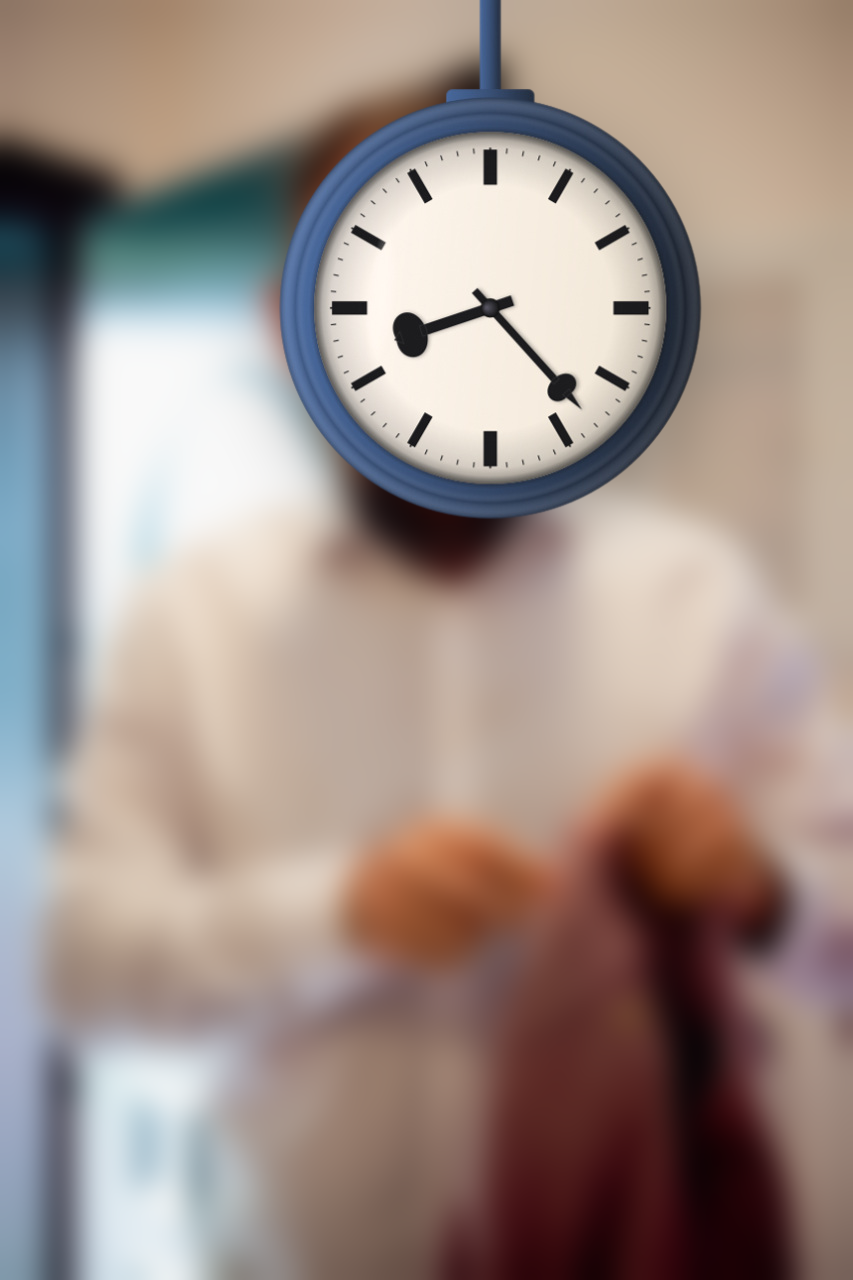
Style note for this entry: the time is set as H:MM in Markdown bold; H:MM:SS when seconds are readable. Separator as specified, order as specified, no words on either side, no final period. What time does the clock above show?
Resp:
**8:23**
